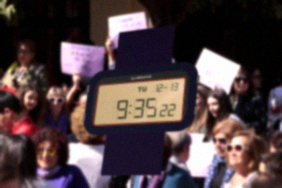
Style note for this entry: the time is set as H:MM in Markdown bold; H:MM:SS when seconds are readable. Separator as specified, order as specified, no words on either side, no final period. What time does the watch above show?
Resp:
**9:35:22**
